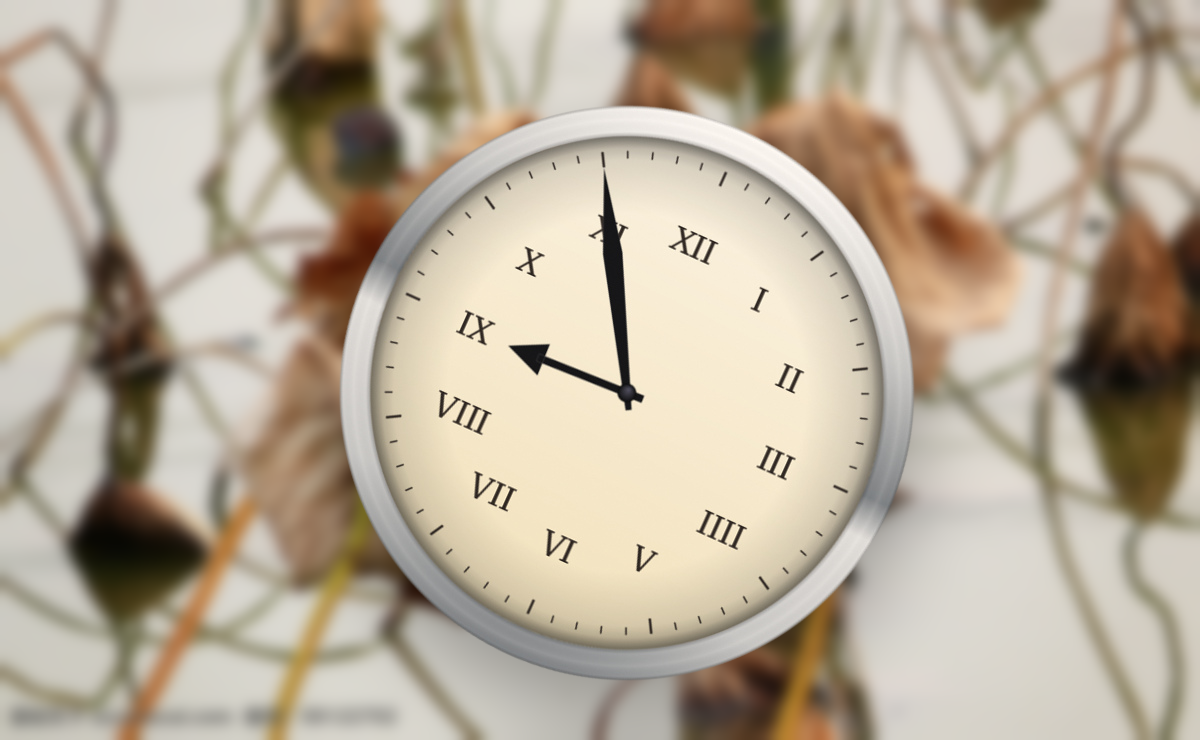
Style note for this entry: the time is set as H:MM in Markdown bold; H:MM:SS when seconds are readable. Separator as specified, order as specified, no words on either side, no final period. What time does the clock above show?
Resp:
**8:55**
